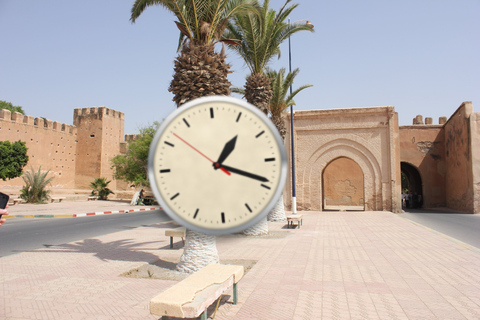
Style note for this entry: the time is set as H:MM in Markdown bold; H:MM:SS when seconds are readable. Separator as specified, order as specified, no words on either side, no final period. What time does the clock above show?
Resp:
**1:18:52**
